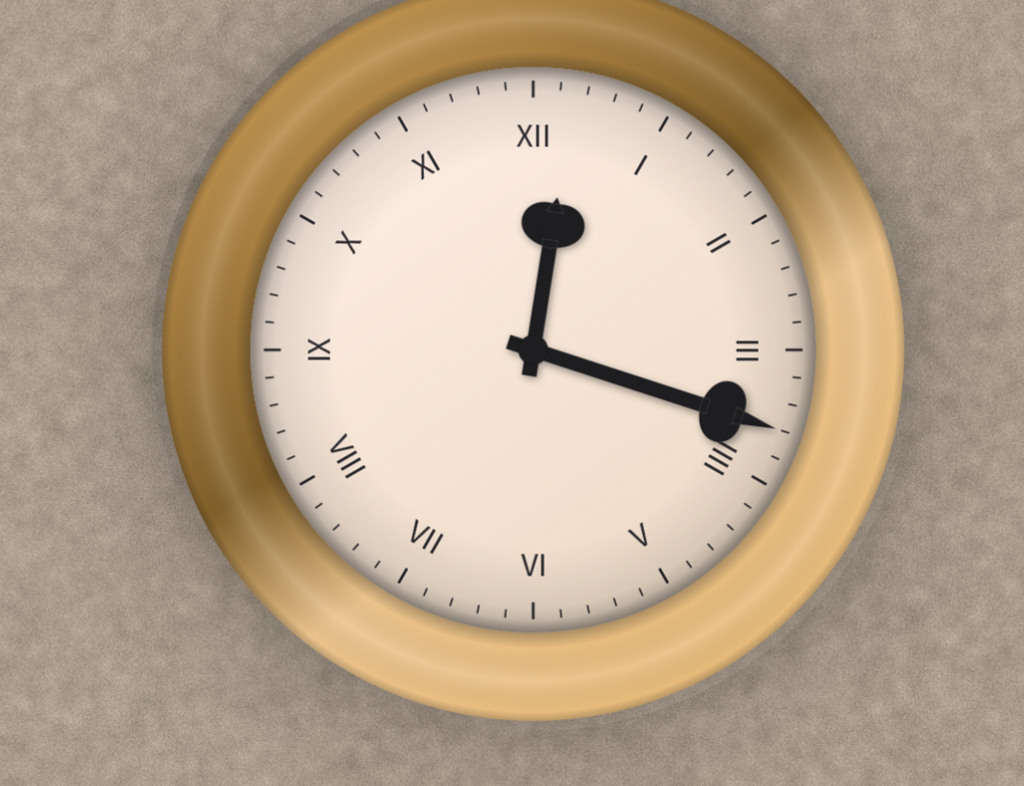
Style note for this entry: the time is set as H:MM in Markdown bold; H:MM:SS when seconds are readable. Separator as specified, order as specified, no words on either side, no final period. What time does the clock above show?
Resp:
**12:18**
